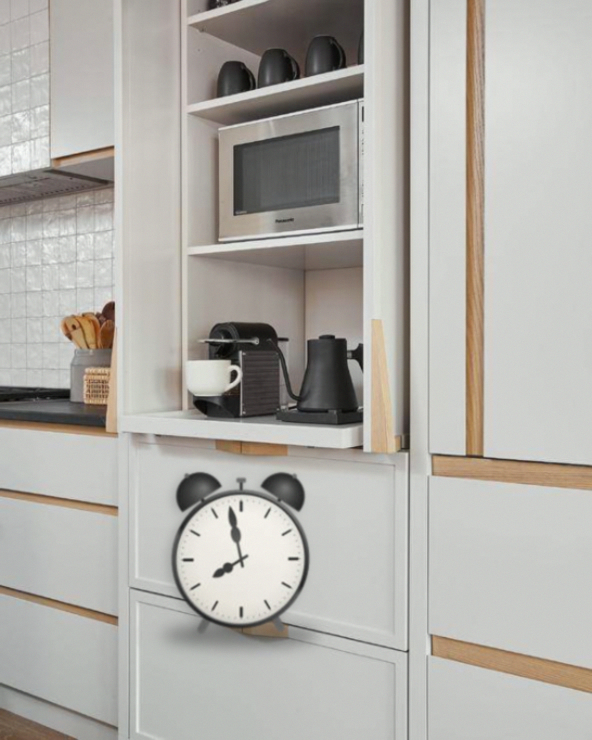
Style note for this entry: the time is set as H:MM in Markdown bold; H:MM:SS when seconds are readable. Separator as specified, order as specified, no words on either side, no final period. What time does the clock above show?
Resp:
**7:58**
